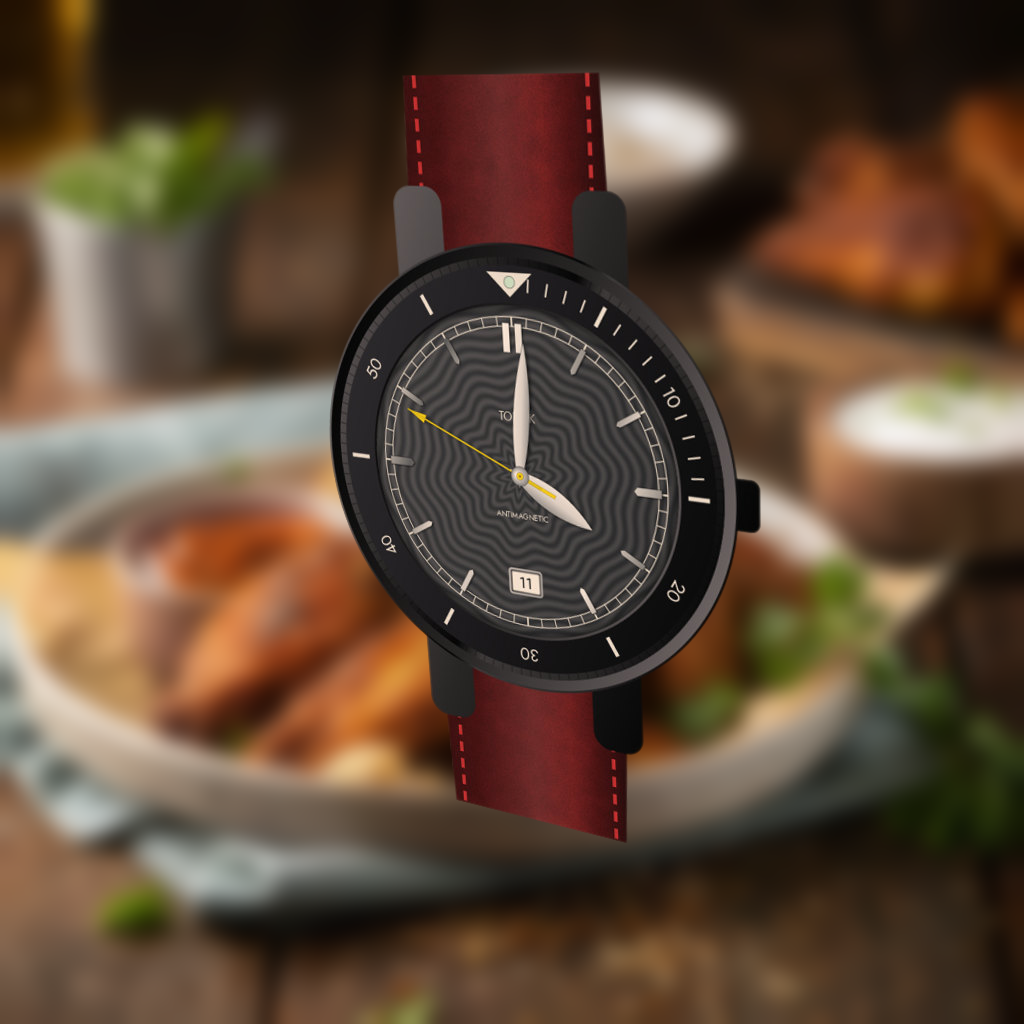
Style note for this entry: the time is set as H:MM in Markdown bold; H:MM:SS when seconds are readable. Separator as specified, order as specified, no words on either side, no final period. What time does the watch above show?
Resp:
**4:00:49**
